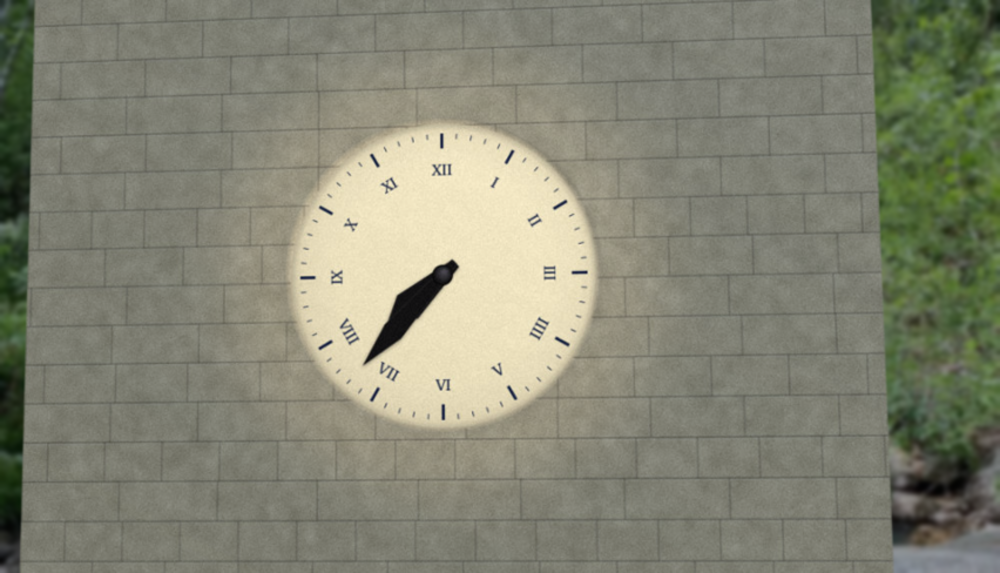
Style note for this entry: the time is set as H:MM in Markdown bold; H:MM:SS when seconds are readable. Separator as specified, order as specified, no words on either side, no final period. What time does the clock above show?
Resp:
**7:37**
